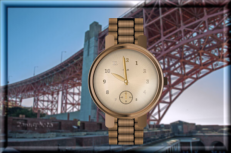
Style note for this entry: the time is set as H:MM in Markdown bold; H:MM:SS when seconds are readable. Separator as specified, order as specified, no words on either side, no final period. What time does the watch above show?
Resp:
**9:59**
